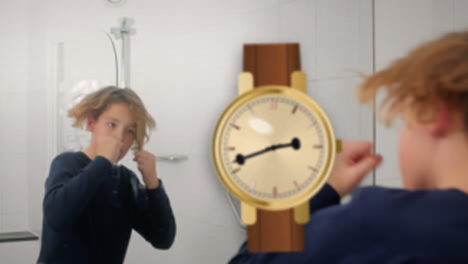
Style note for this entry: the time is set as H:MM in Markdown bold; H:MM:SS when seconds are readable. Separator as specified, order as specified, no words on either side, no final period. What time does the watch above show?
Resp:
**2:42**
